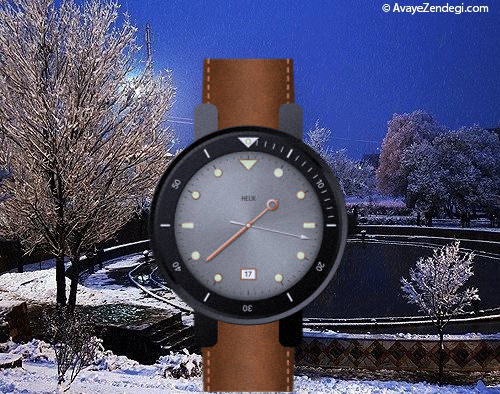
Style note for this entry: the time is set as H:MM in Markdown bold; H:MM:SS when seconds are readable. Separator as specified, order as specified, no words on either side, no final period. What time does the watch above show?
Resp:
**1:38:17**
